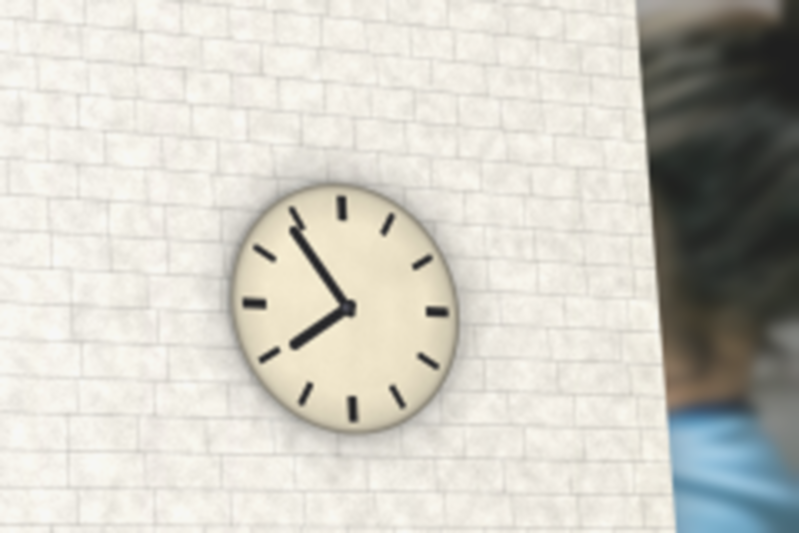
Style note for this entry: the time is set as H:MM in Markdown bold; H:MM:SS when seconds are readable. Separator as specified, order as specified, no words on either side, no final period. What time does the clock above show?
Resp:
**7:54**
